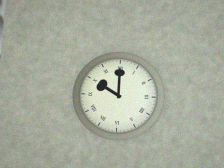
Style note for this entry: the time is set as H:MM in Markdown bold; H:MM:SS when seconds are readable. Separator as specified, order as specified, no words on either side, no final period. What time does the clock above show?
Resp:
**10:00**
